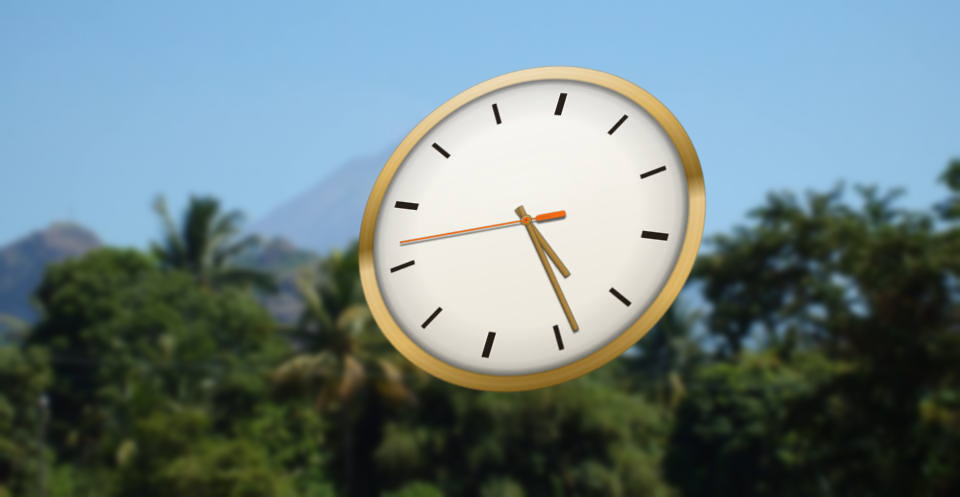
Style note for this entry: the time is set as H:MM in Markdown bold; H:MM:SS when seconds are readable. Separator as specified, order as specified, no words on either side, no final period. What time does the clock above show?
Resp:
**4:23:42**
